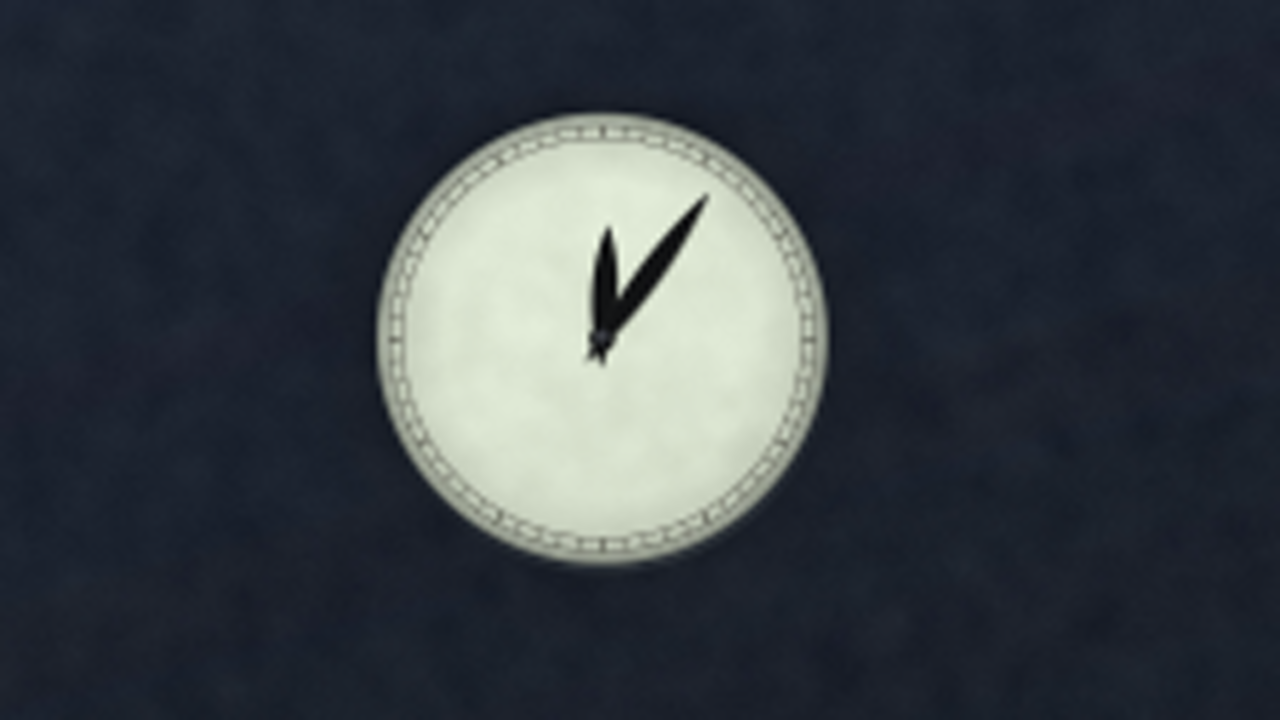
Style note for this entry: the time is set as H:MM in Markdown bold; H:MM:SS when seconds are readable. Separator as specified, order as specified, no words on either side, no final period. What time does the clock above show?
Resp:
**12:06**
